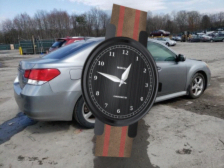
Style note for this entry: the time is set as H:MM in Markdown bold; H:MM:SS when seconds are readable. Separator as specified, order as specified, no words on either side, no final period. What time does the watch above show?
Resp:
**12:47**
